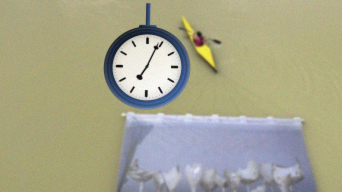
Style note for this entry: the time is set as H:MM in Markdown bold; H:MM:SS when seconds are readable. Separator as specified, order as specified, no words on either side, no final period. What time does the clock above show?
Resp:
**7:04**
